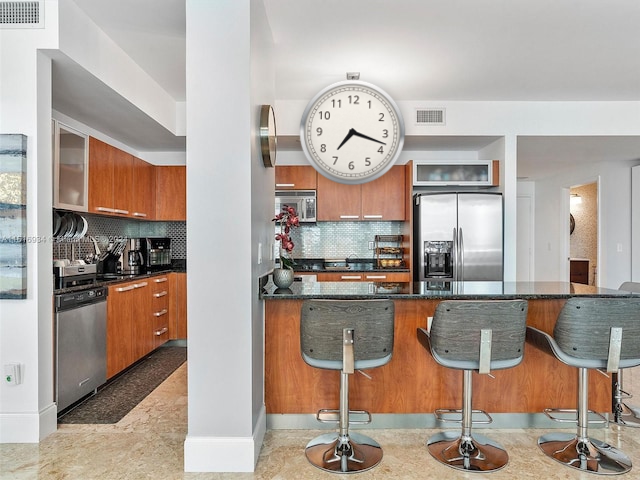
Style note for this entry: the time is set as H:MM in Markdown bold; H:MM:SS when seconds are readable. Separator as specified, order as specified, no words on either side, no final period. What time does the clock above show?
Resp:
**7:18**
